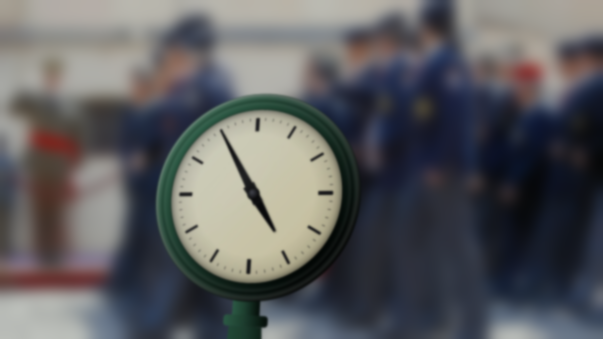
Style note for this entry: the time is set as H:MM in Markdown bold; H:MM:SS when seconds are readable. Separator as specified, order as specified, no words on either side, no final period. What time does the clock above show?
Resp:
**4:55**
